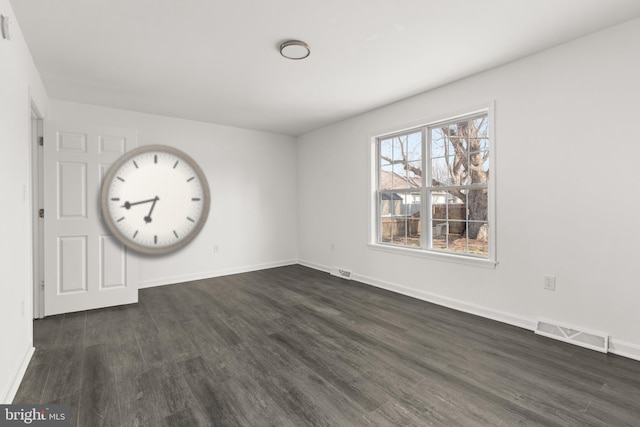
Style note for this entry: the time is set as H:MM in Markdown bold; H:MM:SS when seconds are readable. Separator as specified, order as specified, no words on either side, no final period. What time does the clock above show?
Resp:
**6:43**
